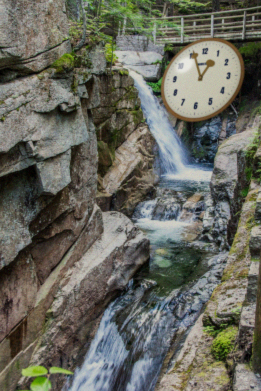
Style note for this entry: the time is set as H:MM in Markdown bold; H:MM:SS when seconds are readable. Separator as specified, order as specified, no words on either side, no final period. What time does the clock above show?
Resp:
**12:56**
